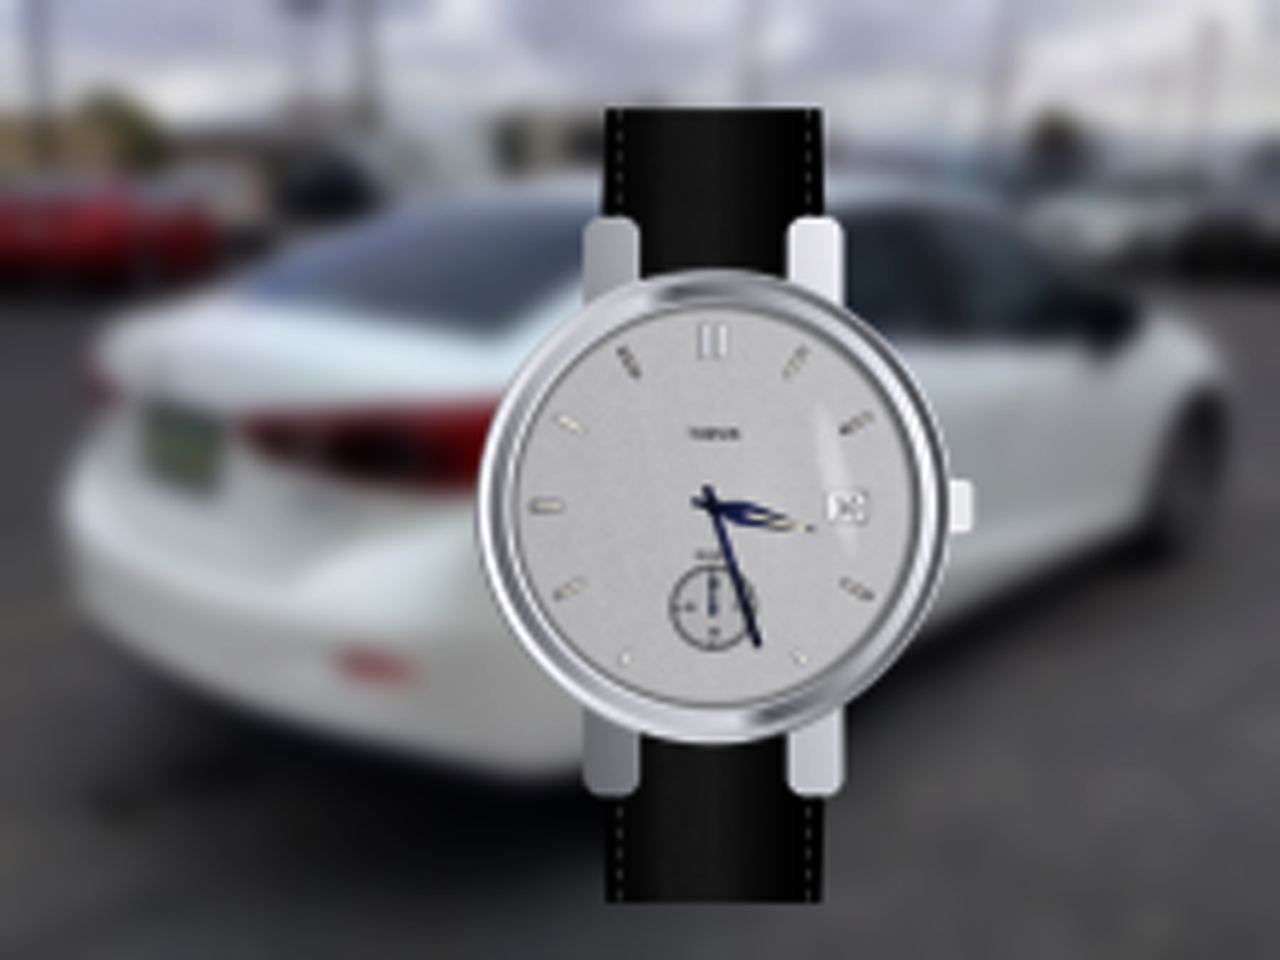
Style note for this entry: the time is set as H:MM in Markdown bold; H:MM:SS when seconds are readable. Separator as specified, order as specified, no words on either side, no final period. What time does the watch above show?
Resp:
**3:27**
